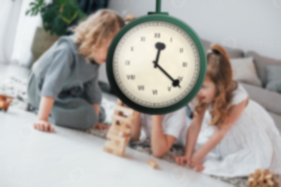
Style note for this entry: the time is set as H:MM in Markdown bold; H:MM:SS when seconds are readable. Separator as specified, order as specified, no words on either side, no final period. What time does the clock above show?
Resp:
**12:22**
